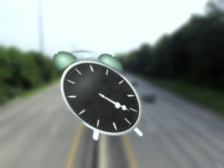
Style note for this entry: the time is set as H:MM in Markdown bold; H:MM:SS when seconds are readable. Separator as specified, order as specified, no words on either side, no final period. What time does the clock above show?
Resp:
**4:21**
